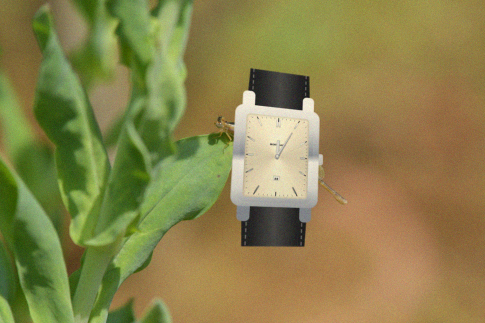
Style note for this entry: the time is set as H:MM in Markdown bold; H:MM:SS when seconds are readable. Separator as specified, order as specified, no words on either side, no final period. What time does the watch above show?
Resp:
**12:05**
